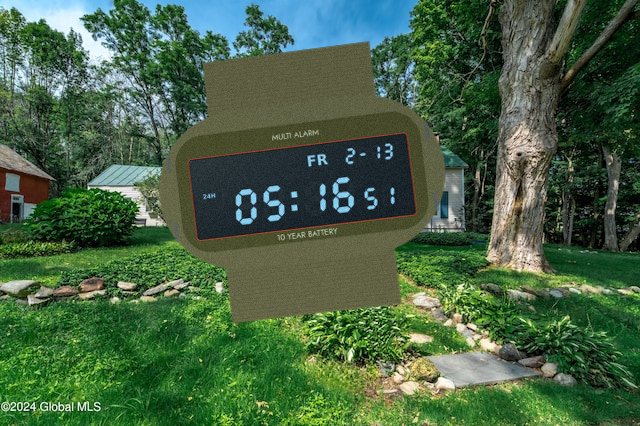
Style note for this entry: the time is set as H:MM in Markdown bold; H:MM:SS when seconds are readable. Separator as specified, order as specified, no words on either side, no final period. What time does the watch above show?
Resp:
**5:16:51**
